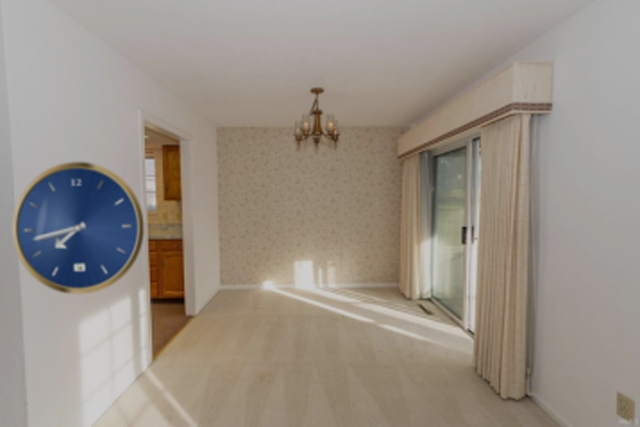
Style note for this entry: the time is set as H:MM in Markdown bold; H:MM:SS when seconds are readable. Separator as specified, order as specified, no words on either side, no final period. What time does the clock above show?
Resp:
**7:43**
